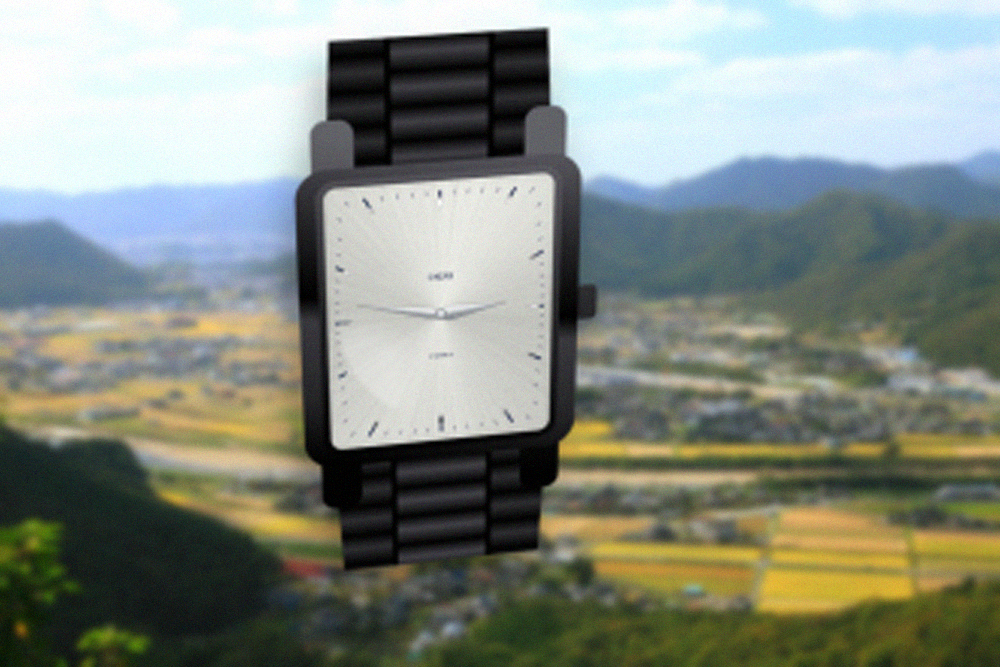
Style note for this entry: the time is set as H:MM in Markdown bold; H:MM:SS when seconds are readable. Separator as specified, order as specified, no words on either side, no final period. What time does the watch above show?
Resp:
**2:47**
